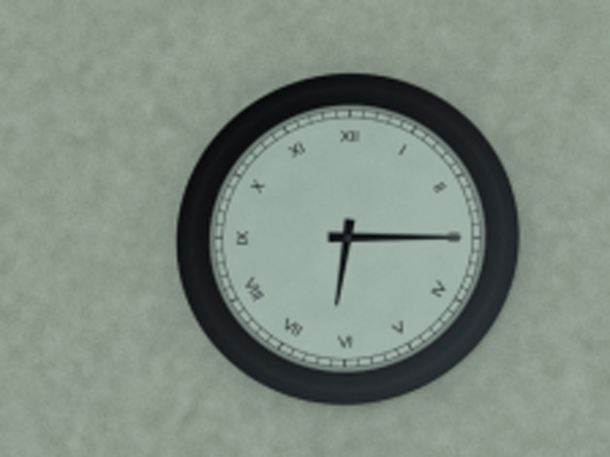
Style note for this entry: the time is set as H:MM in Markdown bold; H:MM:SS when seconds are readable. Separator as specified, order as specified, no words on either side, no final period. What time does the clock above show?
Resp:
**6:15**
